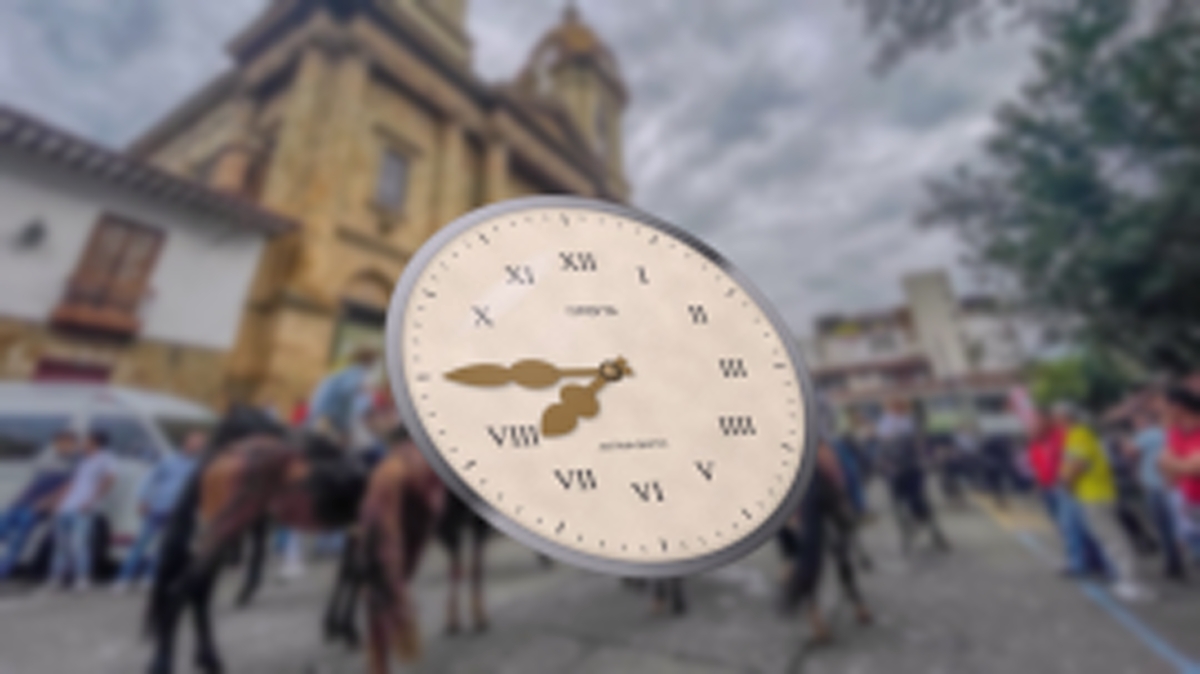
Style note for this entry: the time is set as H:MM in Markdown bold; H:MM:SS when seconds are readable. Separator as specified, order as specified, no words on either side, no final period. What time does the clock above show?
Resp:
**7:45**
